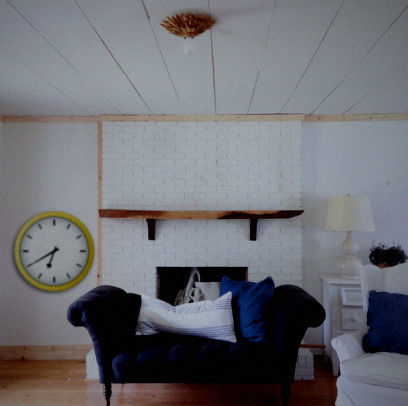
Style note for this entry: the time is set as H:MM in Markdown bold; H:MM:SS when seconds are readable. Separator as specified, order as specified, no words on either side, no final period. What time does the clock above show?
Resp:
**6:40**
